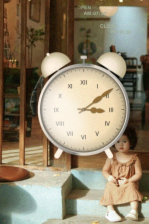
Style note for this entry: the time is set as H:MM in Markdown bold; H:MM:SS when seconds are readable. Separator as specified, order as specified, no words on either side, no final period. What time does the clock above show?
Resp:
**3:09**
